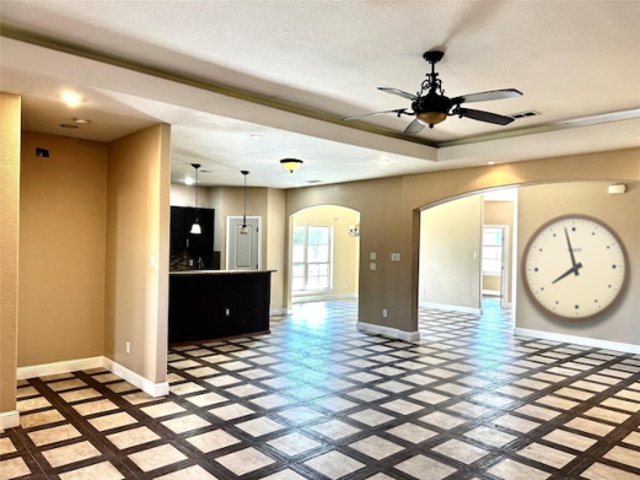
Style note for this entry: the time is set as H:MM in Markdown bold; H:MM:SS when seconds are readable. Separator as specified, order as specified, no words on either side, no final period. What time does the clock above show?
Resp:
**7:58**
